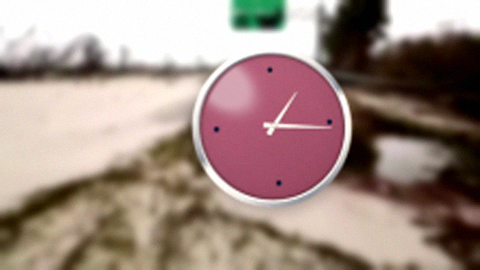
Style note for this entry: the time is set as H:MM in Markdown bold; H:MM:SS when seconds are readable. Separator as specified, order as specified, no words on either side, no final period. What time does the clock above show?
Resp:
**1:16**
